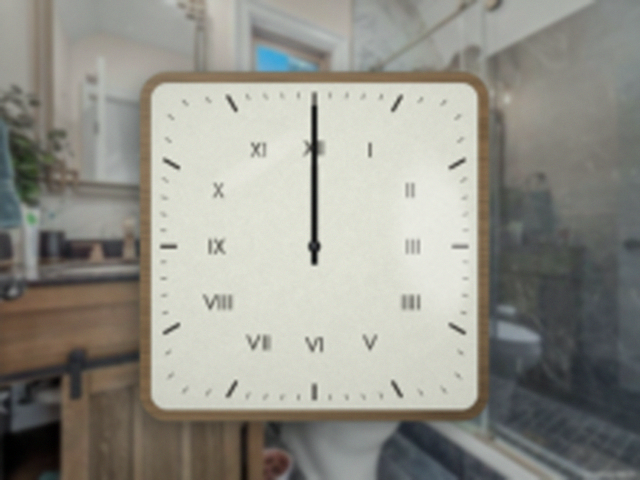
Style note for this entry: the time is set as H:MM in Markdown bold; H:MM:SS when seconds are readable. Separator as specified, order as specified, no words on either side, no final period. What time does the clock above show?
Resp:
**12:00**
